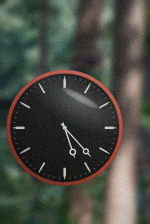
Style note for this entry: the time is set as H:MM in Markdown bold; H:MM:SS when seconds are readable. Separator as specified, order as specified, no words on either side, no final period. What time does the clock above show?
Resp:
**5:23**
